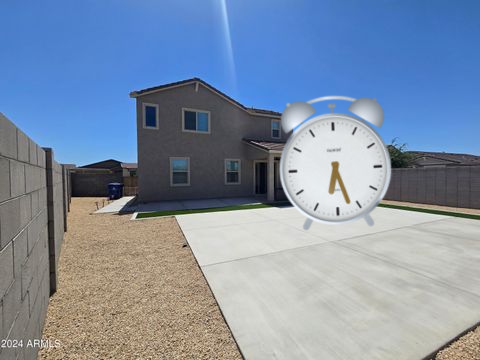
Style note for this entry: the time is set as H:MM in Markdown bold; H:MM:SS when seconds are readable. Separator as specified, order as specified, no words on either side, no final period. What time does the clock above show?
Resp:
**6:27**
